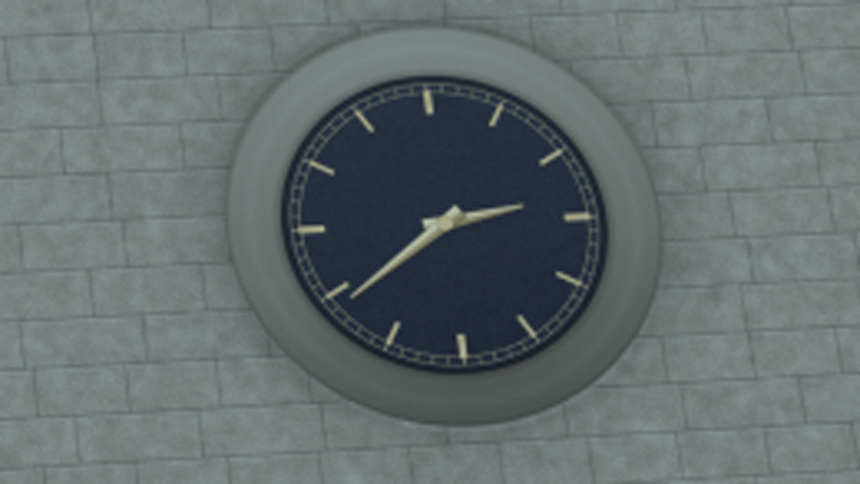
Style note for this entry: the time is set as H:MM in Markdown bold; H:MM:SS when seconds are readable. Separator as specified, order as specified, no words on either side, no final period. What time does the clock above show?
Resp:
**2:39**
